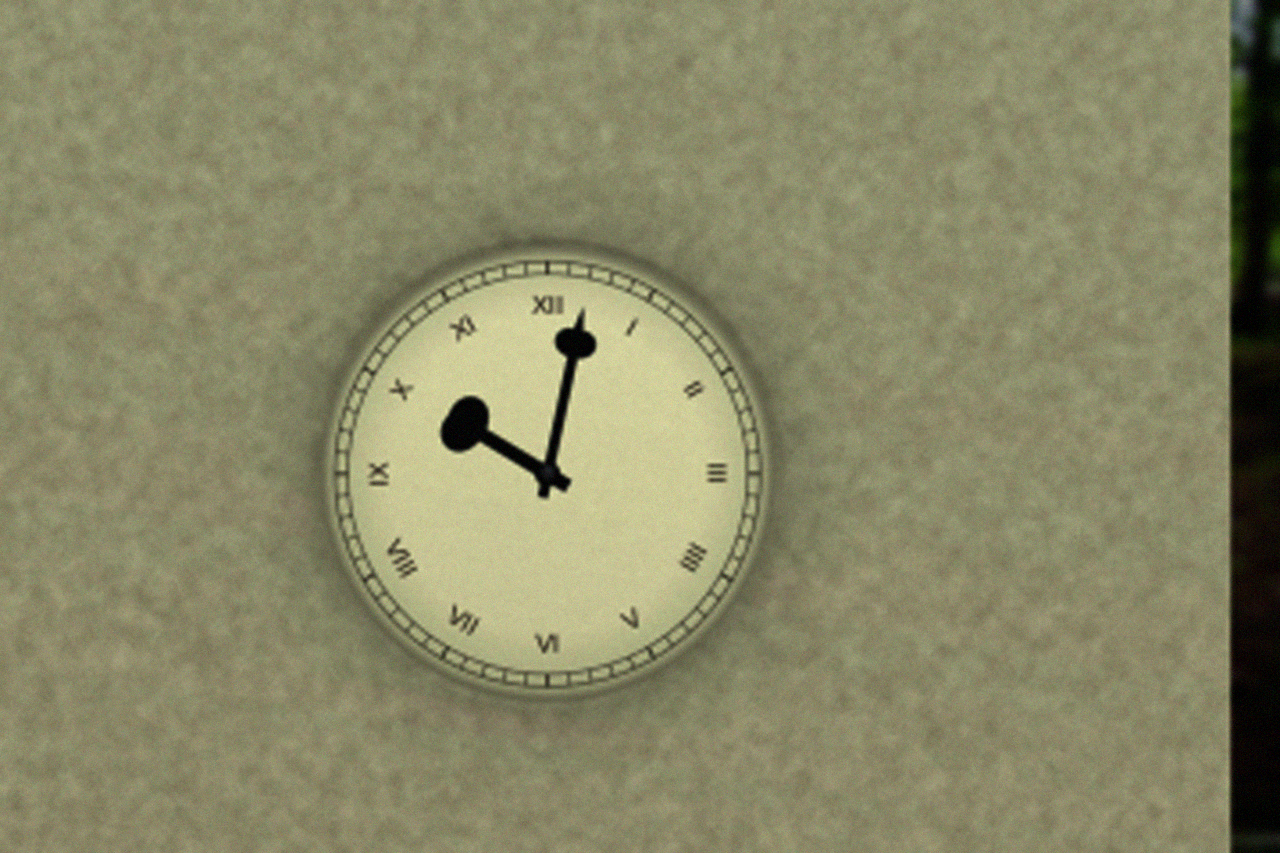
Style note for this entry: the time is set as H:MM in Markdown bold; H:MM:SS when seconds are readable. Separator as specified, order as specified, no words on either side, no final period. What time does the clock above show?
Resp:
**10:02**
